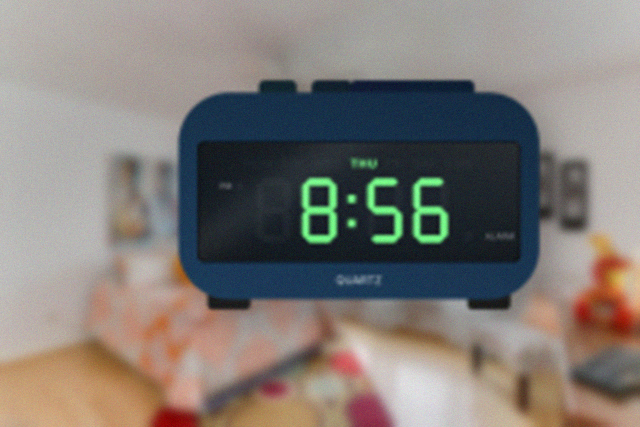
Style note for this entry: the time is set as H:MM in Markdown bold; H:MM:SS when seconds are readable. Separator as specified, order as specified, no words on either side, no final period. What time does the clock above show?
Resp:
**8:56**
